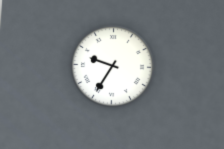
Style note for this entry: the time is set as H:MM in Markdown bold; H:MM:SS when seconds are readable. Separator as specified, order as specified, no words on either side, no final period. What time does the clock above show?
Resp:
**9:35**
